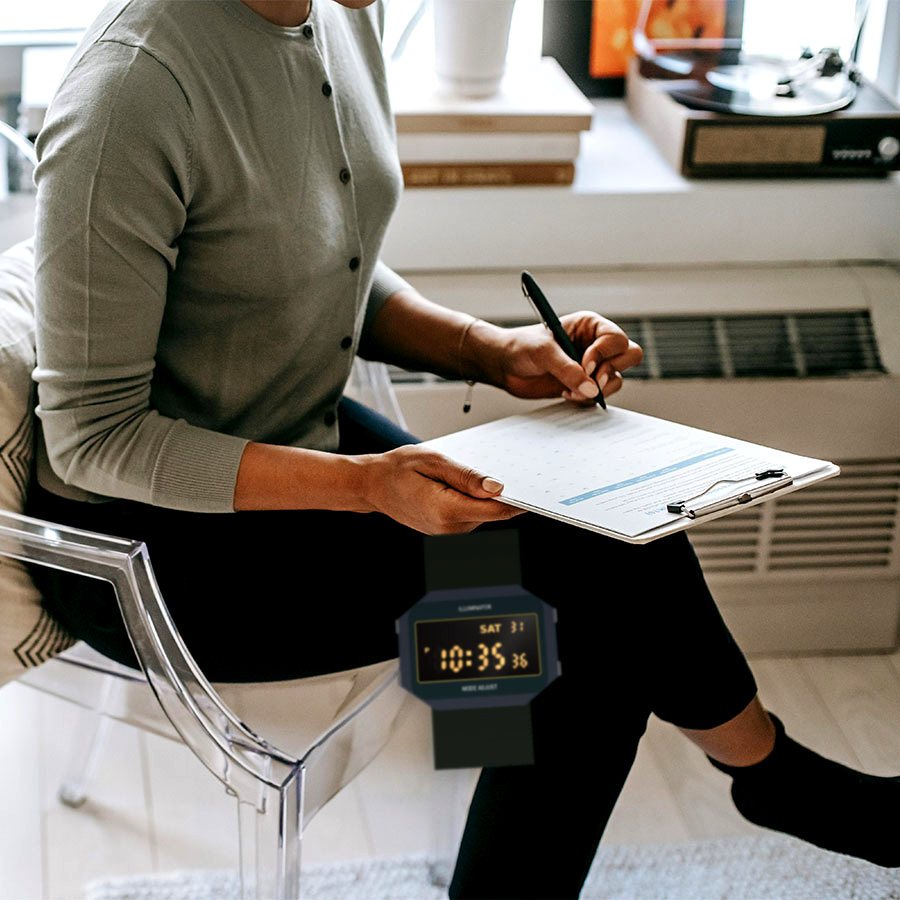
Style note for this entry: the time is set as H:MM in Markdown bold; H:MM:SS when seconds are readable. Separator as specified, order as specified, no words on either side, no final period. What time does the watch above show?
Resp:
**10:35:36**
